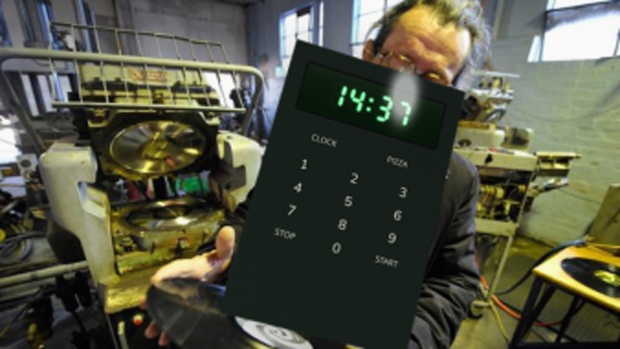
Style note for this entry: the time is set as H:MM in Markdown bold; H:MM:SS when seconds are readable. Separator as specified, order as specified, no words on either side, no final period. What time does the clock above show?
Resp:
**14:37**
